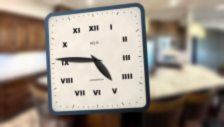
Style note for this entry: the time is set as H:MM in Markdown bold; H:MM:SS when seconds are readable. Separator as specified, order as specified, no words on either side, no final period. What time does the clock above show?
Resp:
**4:46**
